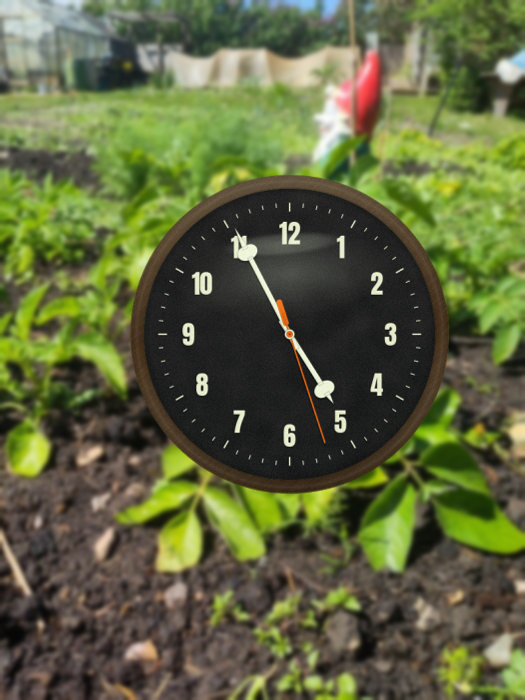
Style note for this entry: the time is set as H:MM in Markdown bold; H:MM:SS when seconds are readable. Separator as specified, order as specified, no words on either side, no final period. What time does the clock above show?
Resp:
**4:55:27**
